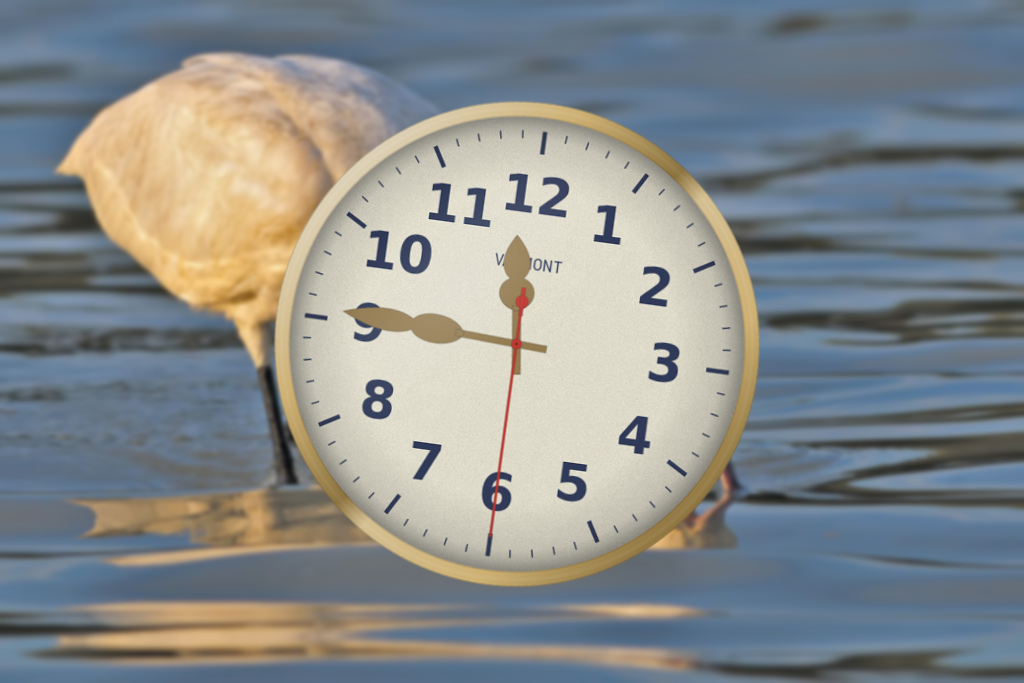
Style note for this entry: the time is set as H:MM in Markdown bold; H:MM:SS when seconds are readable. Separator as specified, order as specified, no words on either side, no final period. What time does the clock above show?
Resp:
**11:45:30**
